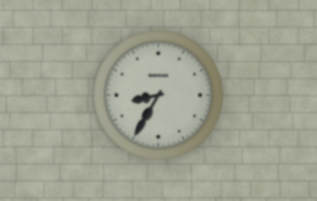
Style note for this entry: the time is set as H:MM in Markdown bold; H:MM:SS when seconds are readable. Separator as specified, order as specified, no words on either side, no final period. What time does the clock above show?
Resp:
**8:35**
